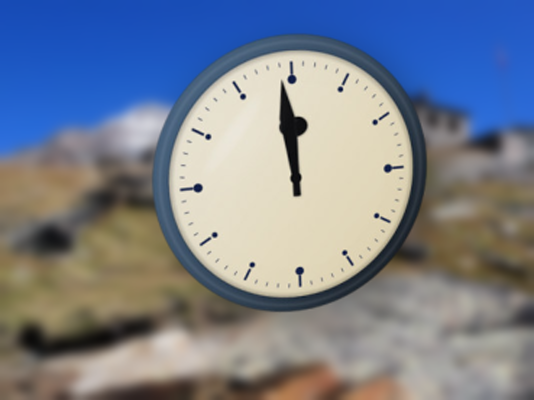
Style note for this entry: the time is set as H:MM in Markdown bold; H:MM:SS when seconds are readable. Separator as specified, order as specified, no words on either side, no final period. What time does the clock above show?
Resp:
**11:59**
